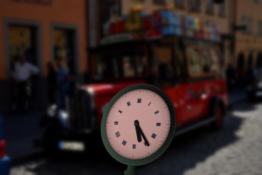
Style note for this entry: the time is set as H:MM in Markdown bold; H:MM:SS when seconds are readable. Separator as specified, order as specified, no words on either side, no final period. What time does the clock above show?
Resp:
**5:24**
